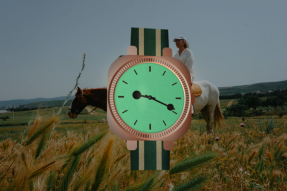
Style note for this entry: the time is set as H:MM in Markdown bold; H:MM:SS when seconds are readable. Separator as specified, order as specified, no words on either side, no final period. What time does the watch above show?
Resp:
**9:19**
